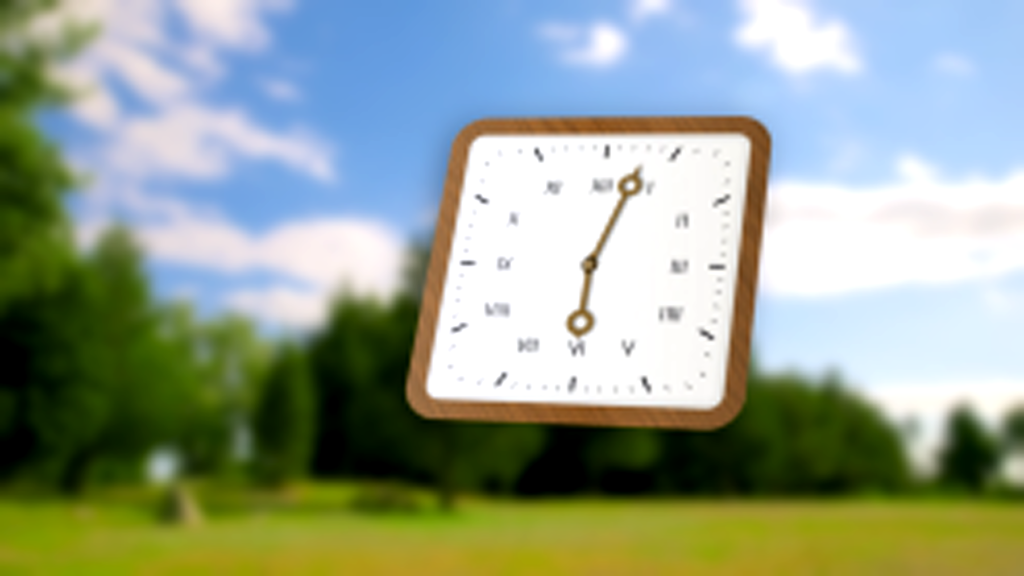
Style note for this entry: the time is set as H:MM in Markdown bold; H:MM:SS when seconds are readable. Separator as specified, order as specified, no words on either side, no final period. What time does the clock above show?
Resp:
**6:03**
